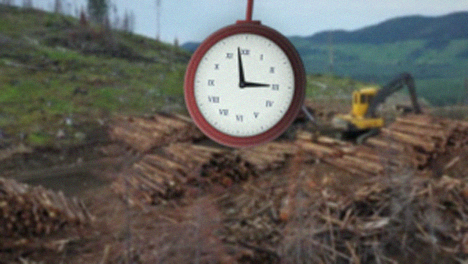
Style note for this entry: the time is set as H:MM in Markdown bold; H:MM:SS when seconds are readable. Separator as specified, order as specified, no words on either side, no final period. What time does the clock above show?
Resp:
**2:58**
